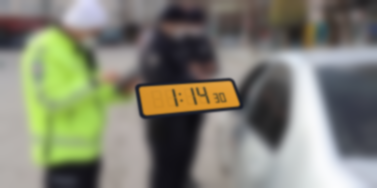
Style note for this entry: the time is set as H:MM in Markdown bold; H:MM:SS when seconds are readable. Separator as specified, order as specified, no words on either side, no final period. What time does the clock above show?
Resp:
**1:14**
